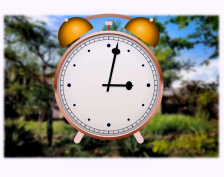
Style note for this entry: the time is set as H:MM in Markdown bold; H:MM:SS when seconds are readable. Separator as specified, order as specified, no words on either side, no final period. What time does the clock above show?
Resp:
**3:02**
